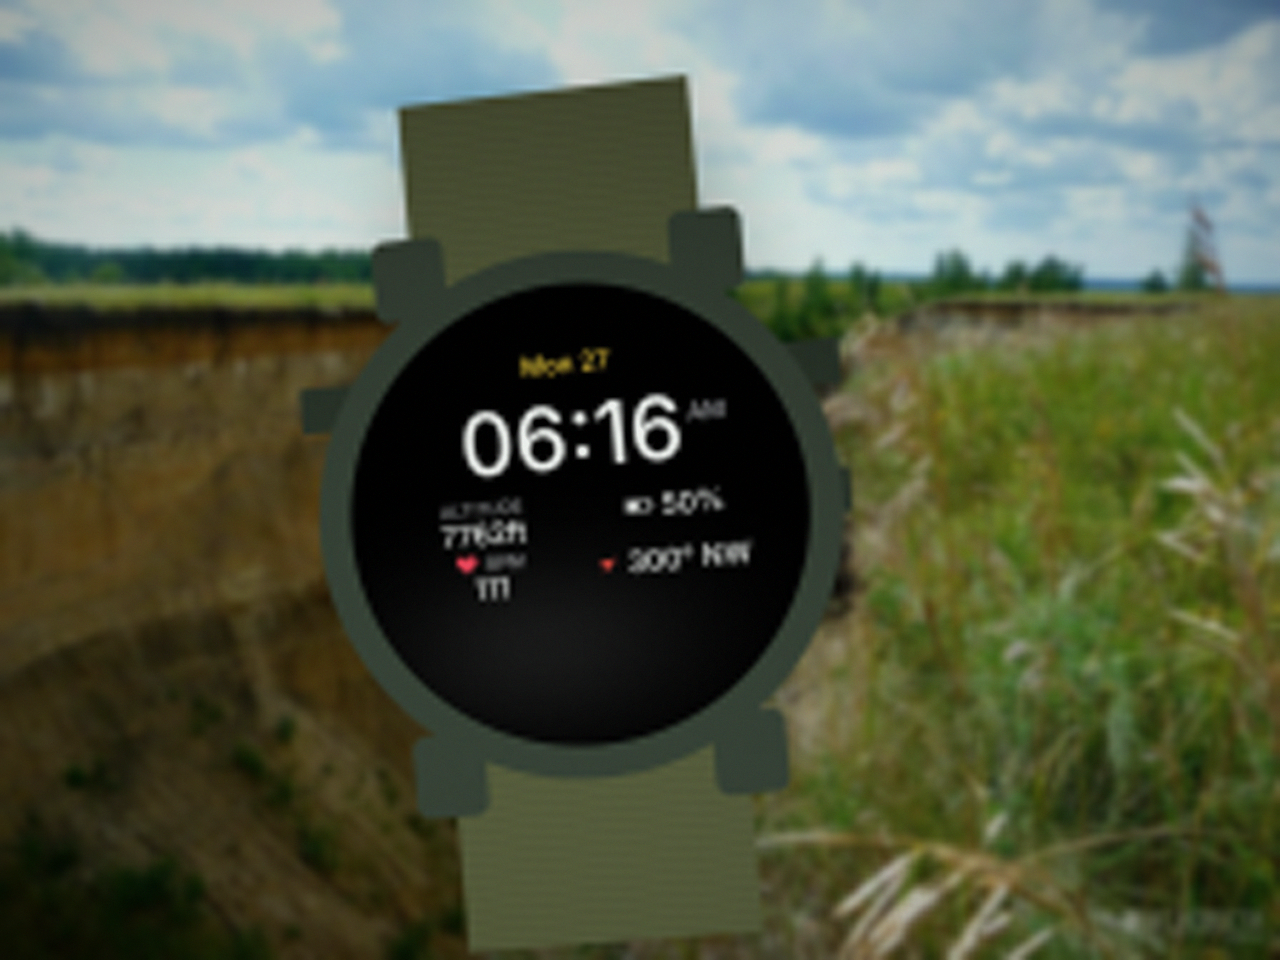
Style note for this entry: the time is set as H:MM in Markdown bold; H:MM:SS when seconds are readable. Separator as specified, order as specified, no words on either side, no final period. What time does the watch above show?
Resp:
**6:16**
